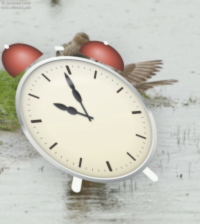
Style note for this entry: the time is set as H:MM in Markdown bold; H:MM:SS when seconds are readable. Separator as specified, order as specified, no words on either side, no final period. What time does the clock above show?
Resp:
**9:59**
